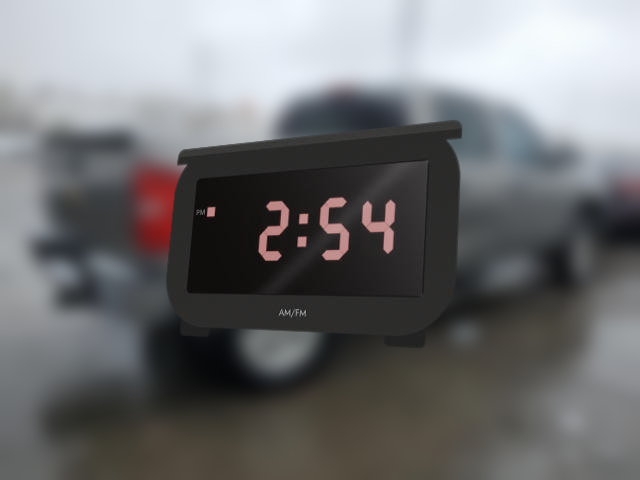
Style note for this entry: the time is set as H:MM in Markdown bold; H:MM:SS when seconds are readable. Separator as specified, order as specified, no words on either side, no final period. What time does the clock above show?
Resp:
**2:54**
